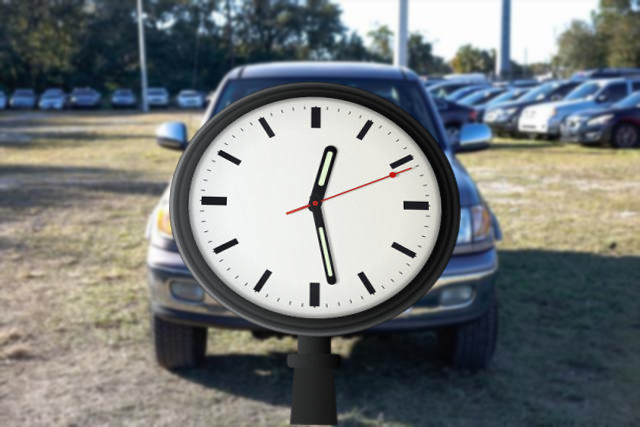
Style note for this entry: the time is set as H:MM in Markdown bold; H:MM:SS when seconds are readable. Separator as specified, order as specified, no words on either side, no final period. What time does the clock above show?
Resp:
**12:28:11**
